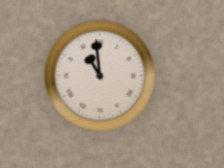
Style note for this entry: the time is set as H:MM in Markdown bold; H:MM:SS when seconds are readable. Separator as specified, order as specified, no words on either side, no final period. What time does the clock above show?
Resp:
**10:59**
